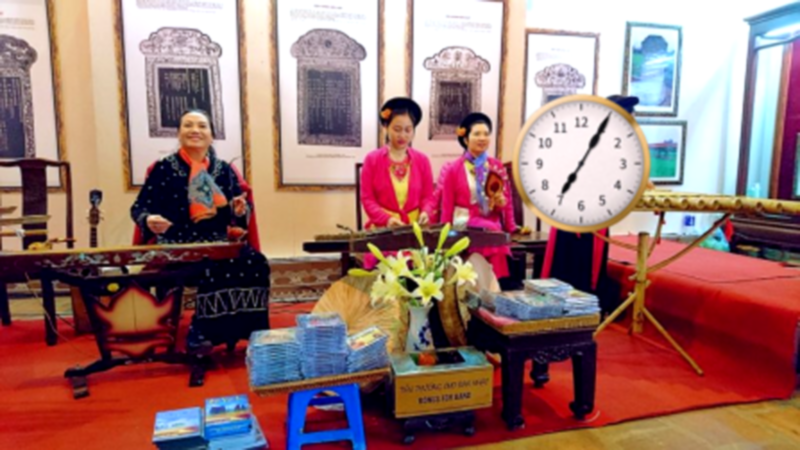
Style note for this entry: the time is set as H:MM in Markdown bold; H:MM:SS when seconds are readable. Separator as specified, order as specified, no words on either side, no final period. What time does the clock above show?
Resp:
**7:05**
